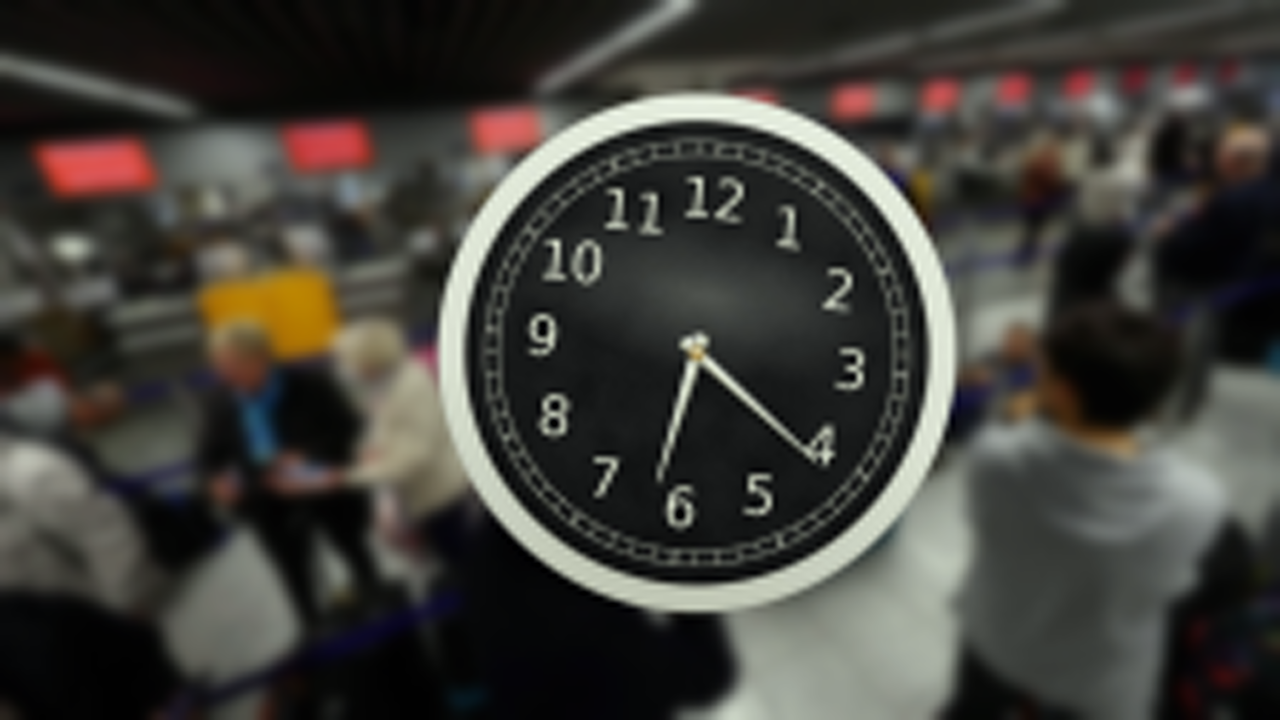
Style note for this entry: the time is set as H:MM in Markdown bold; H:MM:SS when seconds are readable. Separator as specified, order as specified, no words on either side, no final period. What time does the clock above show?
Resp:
**6:21**
